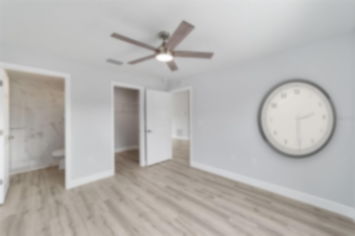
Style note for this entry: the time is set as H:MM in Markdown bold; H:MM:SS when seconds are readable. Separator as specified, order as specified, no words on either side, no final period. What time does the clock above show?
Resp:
**2:30**
